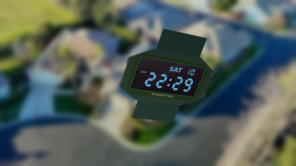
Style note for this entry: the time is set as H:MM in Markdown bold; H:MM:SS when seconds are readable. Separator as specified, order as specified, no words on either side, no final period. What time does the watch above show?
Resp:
**22:29**
